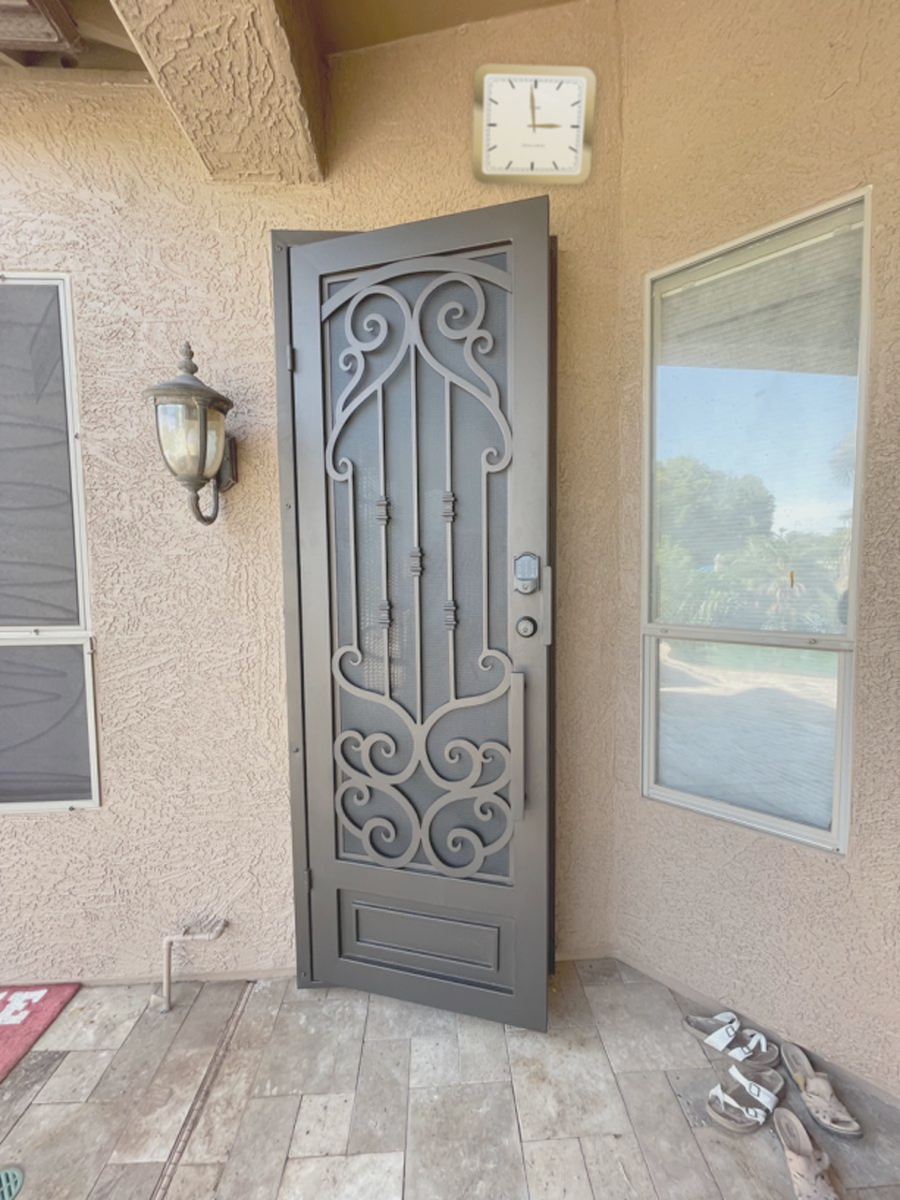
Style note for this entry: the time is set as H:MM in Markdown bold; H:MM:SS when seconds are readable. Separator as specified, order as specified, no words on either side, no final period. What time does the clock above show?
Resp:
**2:59**
